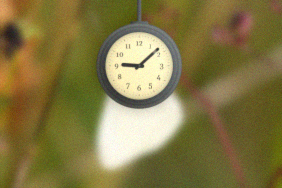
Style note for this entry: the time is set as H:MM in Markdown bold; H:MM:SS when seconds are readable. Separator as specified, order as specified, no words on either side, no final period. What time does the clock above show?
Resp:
**9:08**
